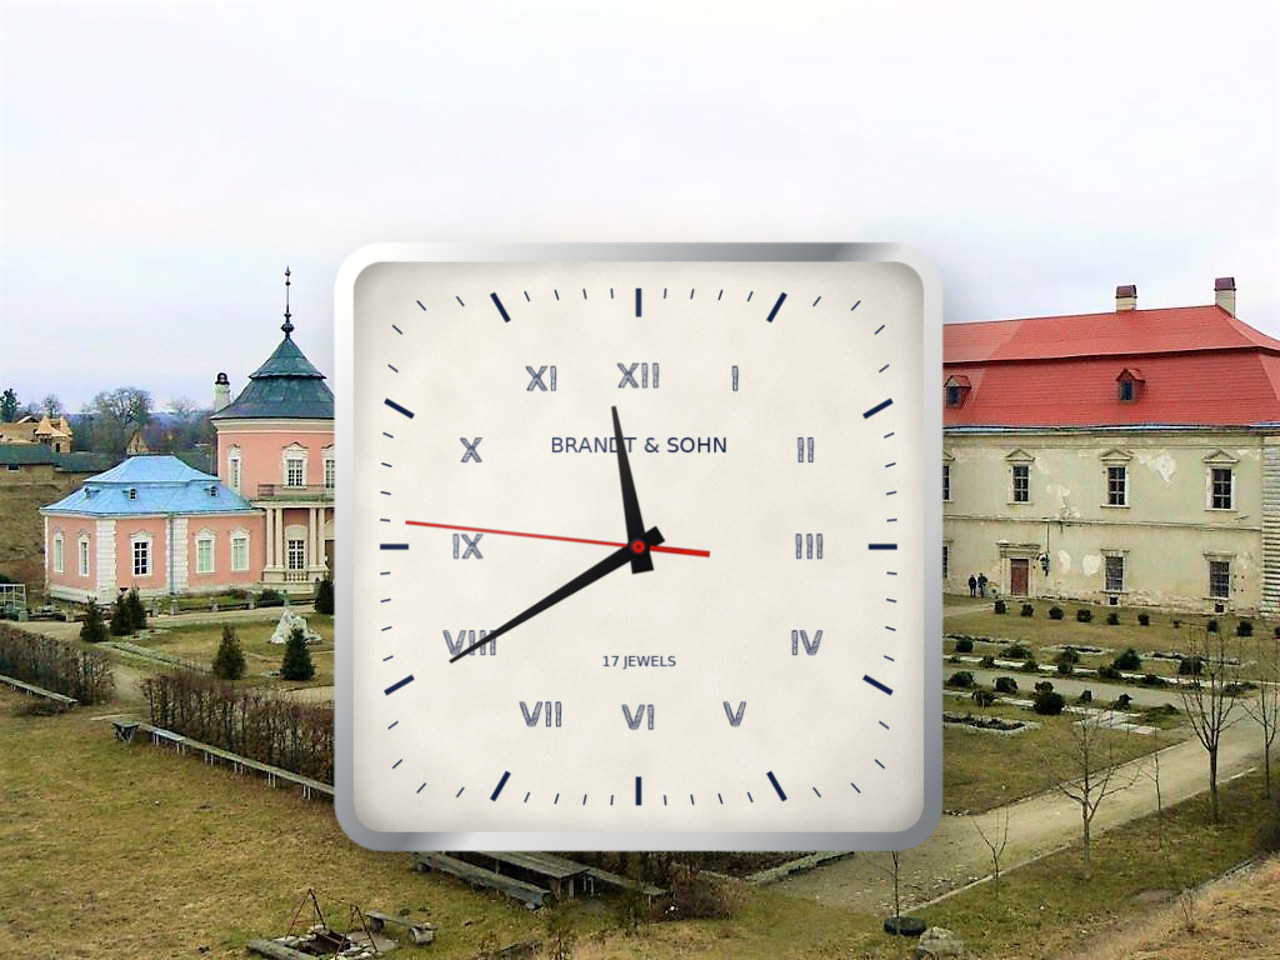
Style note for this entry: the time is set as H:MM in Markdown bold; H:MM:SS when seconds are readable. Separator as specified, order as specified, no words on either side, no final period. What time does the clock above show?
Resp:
**11:39:46**
